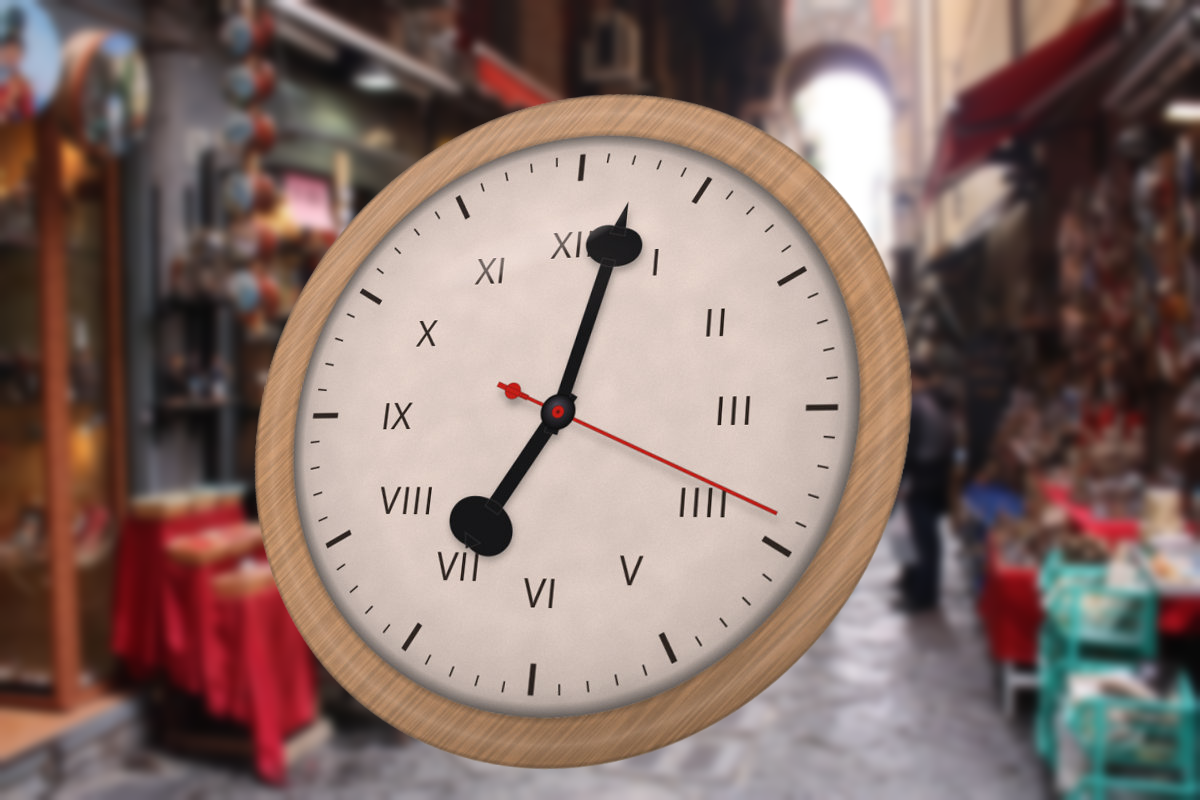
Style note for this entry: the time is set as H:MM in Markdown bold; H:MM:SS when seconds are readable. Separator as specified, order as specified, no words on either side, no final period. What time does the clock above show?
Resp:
**7:02:19**
